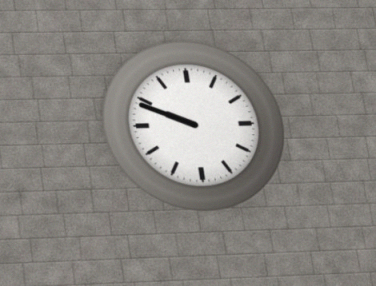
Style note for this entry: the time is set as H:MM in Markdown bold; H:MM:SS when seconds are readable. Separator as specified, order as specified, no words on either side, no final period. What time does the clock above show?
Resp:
**9:49**
